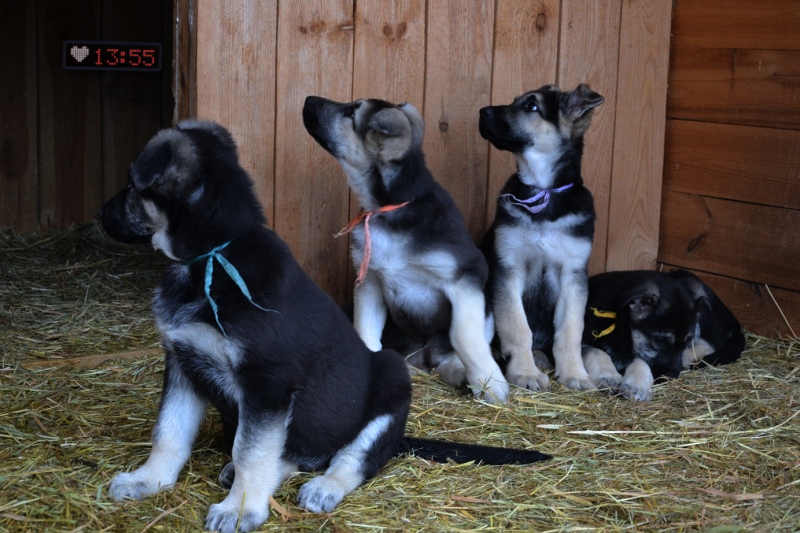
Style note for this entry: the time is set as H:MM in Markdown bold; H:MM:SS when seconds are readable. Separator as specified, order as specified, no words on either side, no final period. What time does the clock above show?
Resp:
**13:55**
